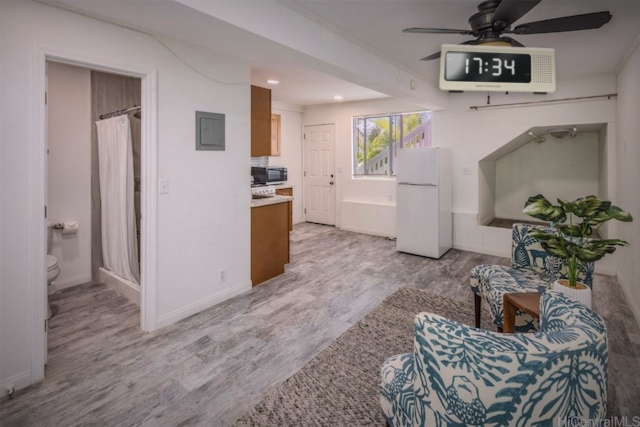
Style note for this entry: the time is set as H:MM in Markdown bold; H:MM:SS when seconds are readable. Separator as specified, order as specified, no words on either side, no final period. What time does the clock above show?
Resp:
**17:34**
